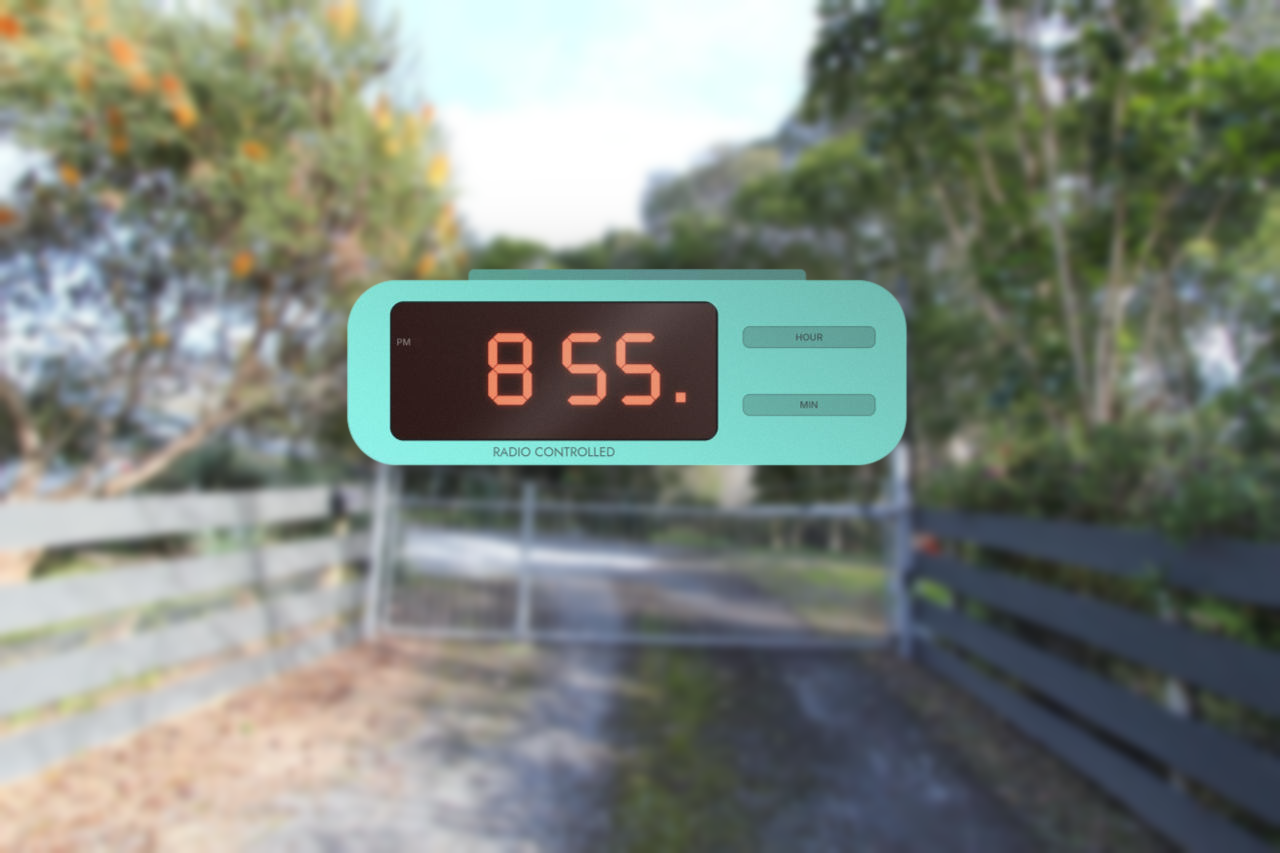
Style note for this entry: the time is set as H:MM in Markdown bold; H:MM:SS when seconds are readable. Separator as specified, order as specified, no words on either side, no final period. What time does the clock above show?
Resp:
**8:55**
